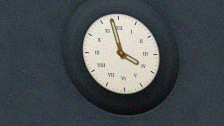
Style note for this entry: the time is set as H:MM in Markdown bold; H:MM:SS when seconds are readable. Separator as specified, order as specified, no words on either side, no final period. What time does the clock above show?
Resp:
**3:58**
